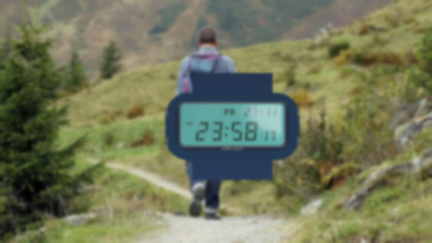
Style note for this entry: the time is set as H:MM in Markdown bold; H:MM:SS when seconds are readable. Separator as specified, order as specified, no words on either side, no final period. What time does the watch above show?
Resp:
**23:58**
